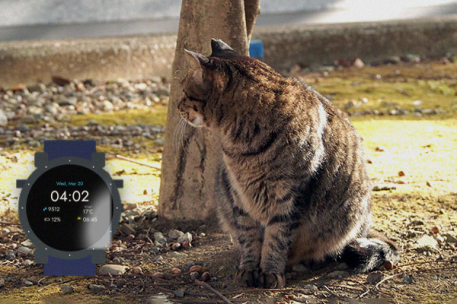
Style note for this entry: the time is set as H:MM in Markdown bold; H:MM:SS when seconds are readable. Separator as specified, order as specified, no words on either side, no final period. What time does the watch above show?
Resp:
**4:02**
